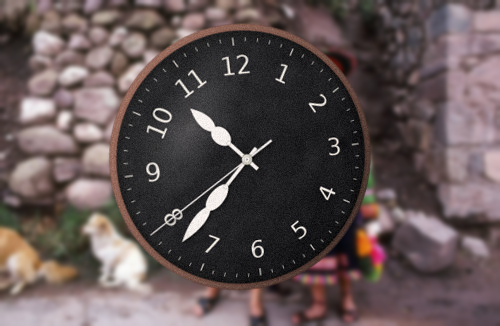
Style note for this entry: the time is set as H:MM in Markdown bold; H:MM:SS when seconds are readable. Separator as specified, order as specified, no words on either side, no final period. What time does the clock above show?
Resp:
**10:37:40**
